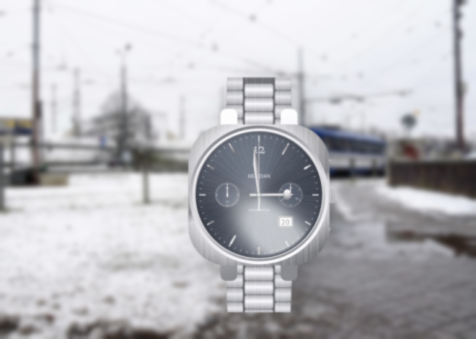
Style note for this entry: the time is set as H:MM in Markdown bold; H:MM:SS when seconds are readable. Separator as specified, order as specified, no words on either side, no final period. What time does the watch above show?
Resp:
**2:59**
